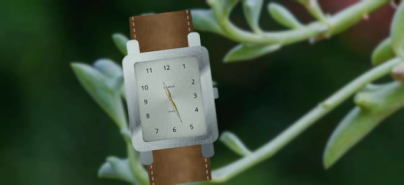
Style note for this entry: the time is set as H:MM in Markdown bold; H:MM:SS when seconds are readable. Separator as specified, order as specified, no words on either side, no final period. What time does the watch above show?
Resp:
**11:27**
